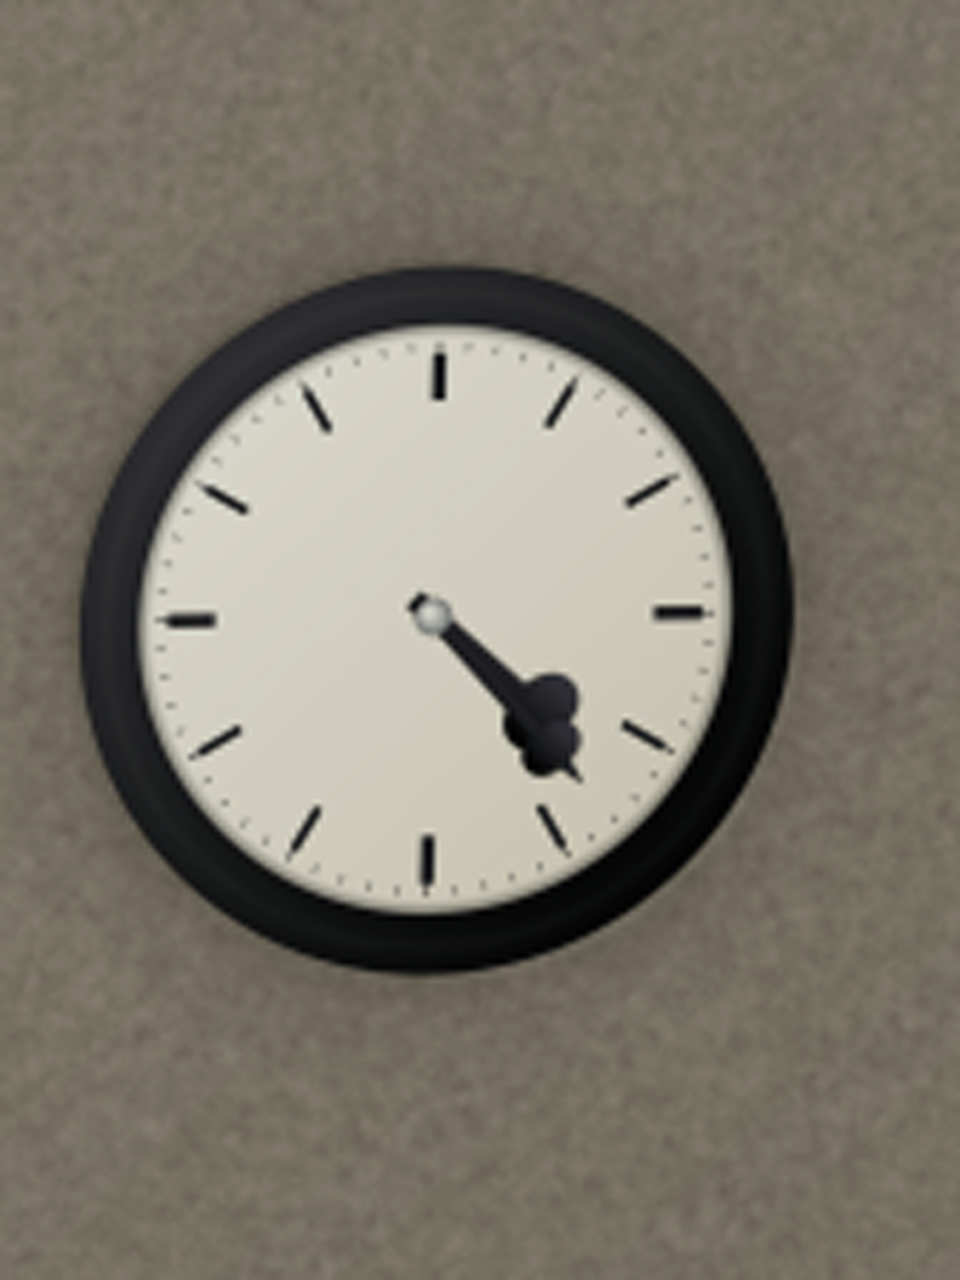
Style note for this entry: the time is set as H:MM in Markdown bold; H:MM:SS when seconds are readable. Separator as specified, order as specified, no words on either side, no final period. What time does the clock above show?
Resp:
**4:23**
